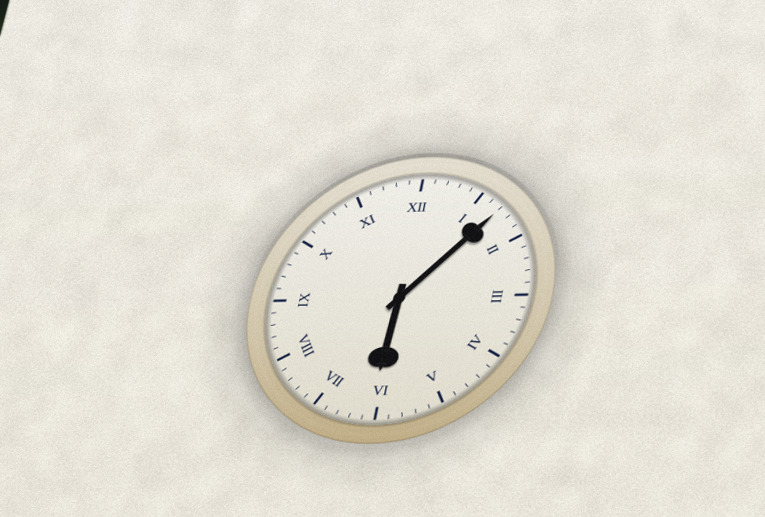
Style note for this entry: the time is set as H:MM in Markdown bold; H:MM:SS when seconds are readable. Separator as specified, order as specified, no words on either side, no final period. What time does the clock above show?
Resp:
**6:07**
